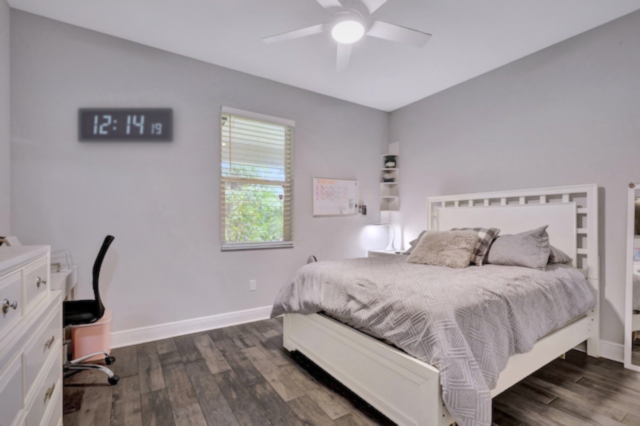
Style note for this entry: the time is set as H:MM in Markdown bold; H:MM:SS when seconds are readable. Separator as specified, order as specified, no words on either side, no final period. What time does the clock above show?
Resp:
**12:14**
